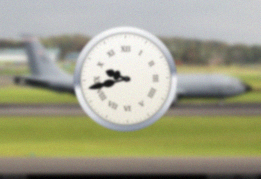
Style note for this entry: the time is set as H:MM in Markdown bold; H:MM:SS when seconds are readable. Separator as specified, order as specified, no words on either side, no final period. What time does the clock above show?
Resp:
**9:43**
